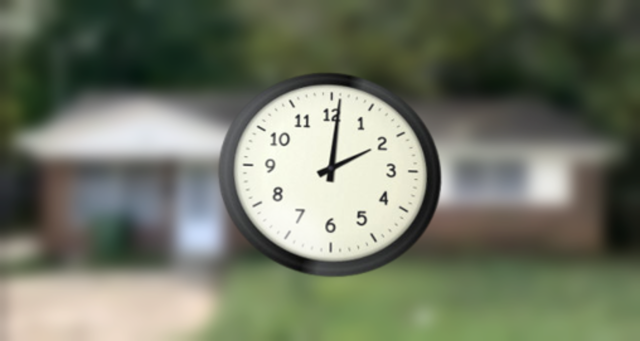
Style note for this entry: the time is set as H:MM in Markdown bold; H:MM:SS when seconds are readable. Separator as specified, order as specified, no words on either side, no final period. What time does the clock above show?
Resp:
**2:01**
